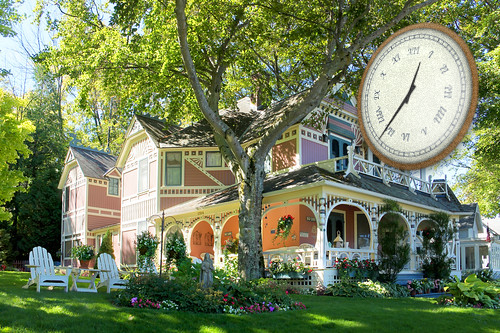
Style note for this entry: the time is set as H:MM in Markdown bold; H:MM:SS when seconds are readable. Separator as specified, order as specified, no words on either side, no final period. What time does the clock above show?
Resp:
**12:36**
